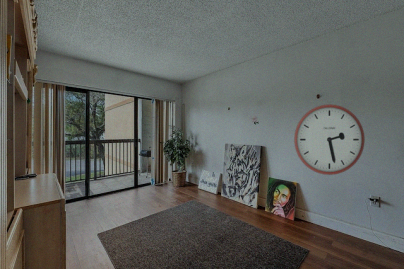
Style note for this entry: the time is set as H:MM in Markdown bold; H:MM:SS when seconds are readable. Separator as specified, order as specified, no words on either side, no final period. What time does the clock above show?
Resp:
**2:28**
